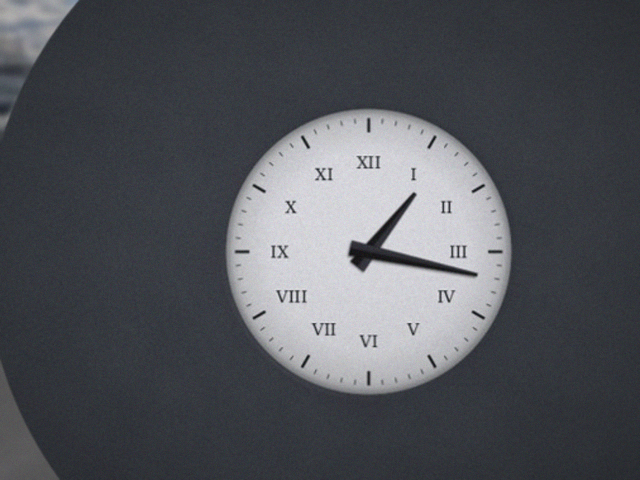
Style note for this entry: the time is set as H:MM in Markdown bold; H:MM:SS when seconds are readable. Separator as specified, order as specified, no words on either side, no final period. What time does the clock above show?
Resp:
**1:17**
